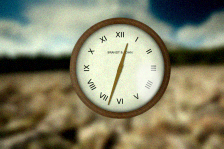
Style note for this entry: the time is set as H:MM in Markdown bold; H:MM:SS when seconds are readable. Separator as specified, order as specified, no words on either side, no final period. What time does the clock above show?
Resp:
**12:33**
